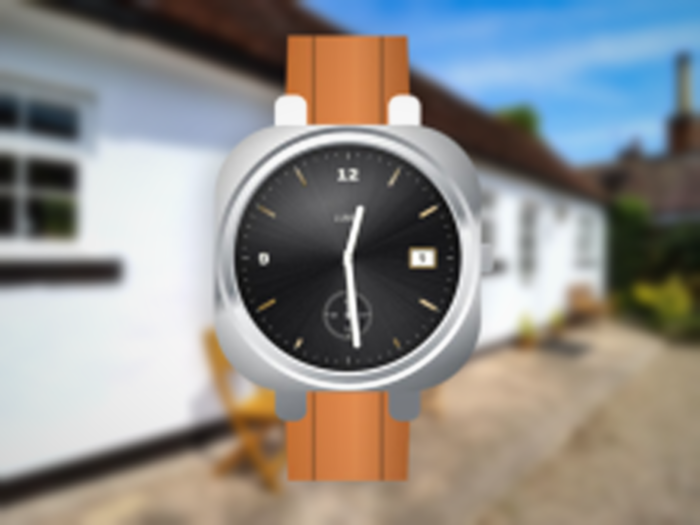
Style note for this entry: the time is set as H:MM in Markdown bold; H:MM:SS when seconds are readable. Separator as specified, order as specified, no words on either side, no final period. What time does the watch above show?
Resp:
**12:29**
